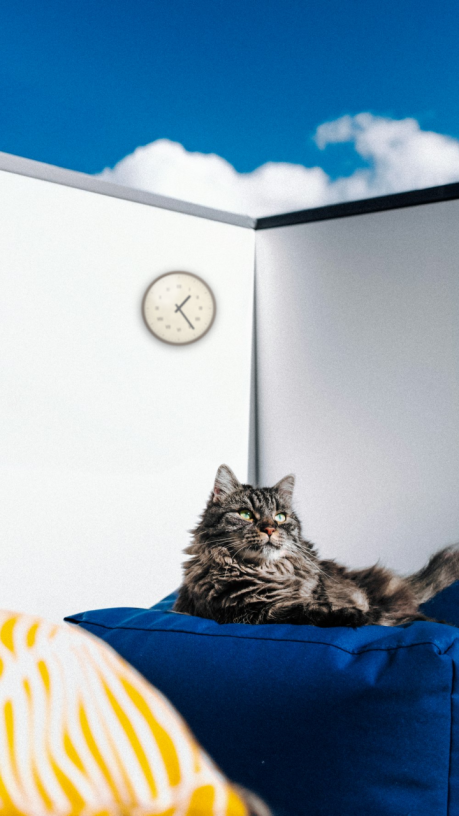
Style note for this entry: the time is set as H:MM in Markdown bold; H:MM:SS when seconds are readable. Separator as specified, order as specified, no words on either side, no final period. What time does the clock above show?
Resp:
**1:24**
